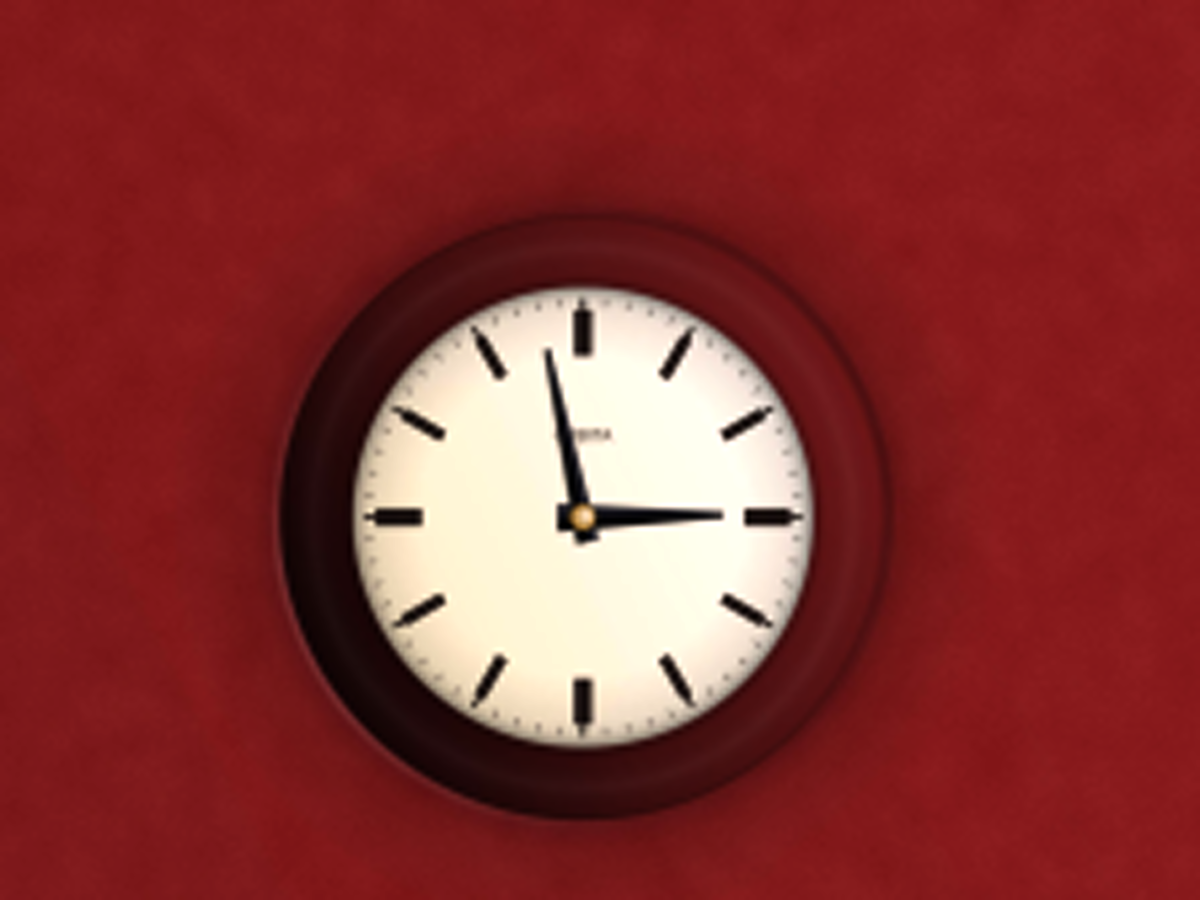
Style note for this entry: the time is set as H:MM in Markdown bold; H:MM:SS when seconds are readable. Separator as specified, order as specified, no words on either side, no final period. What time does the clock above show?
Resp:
**2:58**
